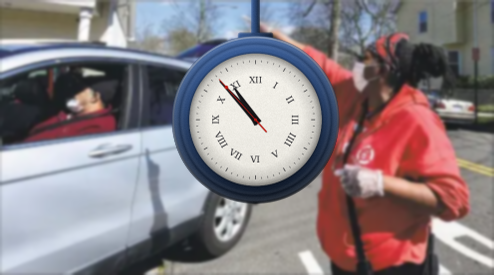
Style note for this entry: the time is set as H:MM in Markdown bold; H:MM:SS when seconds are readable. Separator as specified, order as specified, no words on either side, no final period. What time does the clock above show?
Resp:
**10:52:53**
